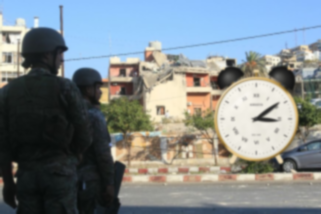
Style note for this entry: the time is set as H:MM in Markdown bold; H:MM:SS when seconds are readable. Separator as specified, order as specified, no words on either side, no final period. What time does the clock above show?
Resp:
**3:09**
